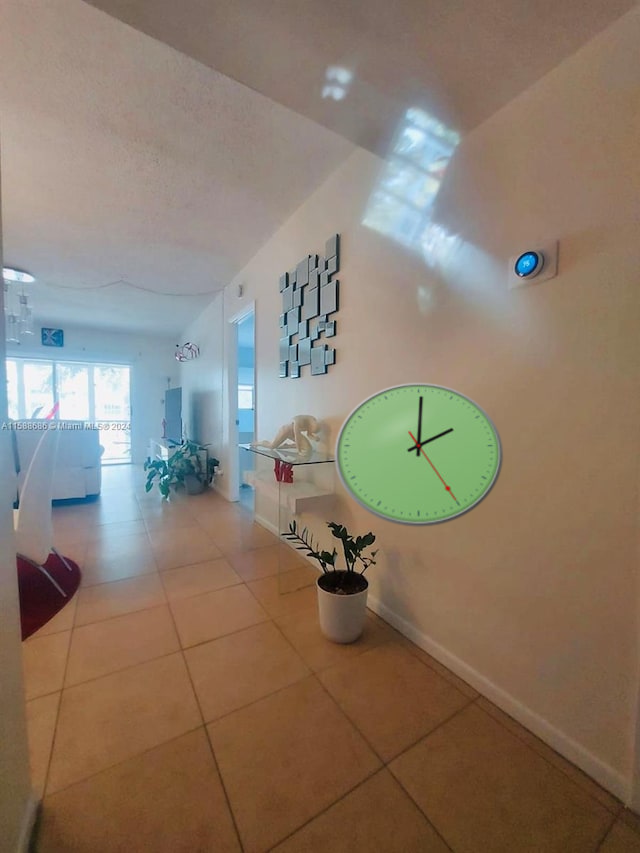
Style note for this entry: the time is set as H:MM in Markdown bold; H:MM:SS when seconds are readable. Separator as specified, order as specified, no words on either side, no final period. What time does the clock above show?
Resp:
**2:00:25**
